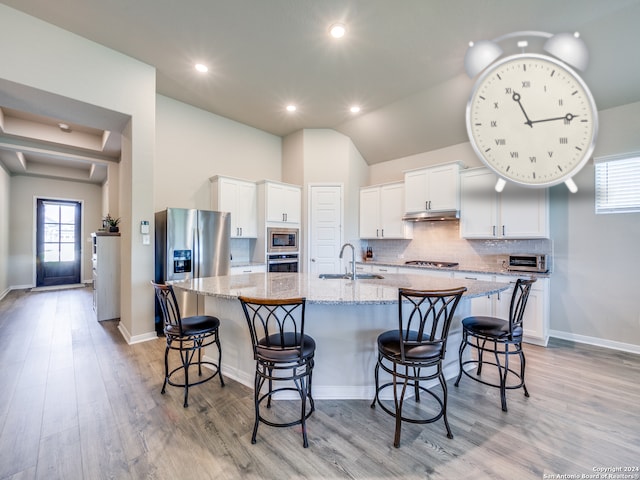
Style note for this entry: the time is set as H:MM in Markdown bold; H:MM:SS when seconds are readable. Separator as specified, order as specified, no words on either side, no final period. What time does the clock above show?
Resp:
**11:14**
